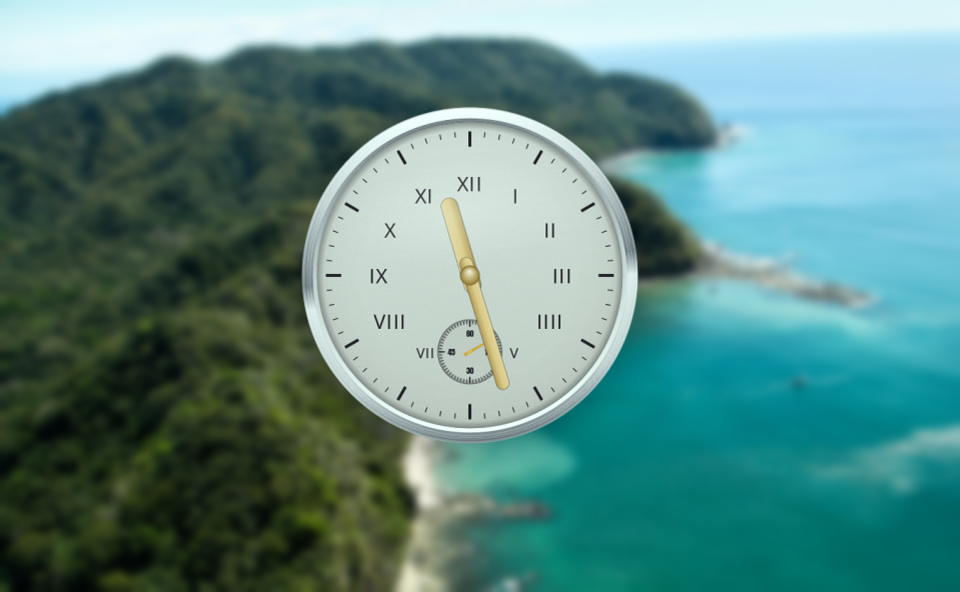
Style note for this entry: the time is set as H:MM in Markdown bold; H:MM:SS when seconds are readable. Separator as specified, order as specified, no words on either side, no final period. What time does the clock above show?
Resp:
**11:27:10**
